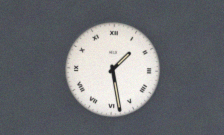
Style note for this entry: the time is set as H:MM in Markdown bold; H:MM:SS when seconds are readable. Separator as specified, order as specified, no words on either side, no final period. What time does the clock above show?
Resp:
**1:28**
